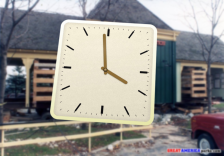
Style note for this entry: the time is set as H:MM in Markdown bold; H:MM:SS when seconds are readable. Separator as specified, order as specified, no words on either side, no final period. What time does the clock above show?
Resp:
**3:59**
